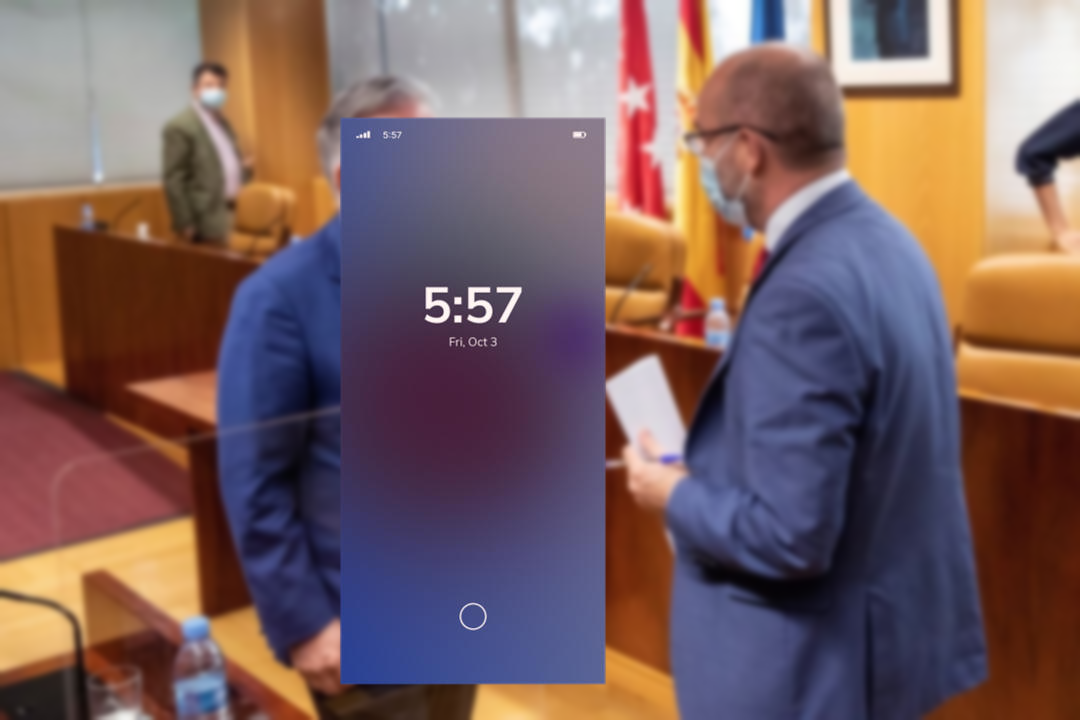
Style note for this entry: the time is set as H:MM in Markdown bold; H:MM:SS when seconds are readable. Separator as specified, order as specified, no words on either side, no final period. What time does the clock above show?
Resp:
**5:57**
